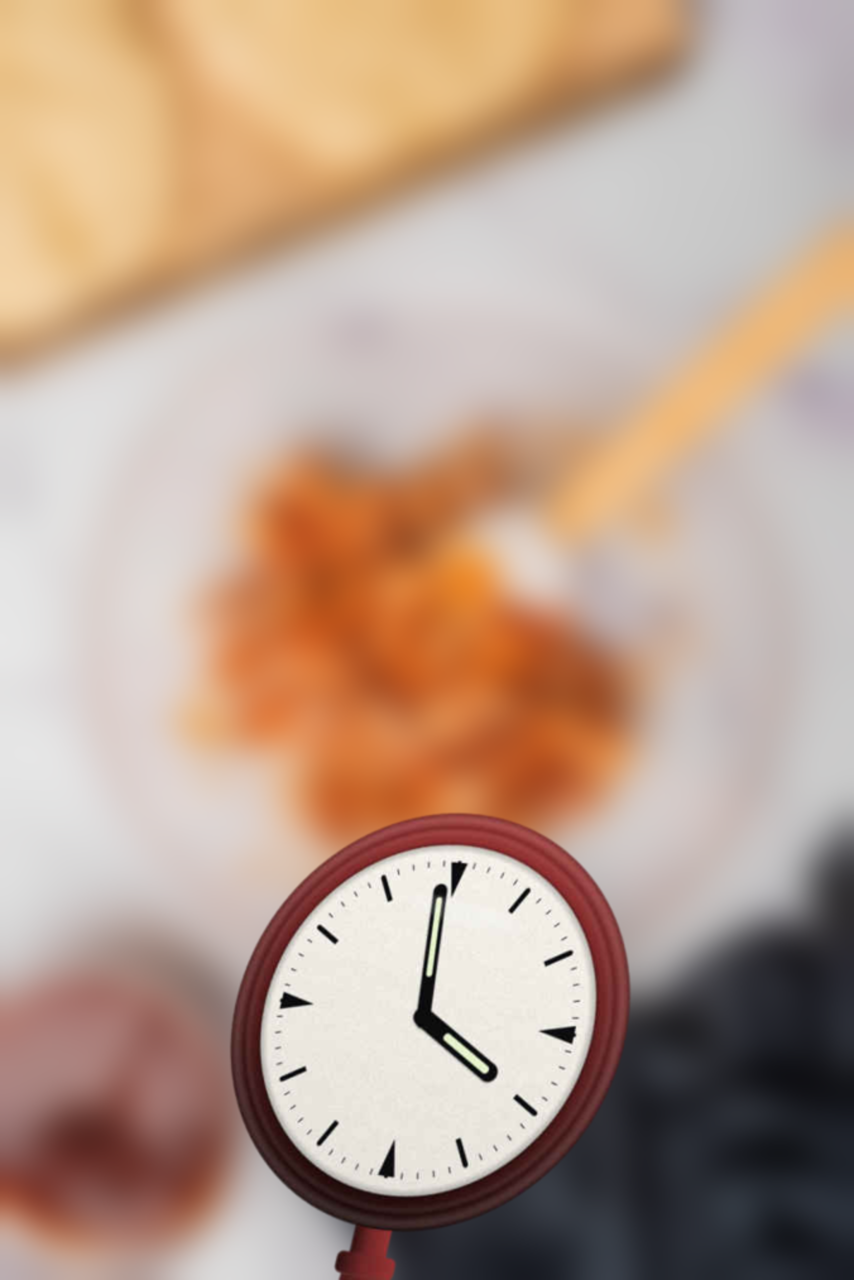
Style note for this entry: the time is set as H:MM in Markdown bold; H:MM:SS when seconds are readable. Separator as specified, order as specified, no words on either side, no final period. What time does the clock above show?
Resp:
**3:59**
